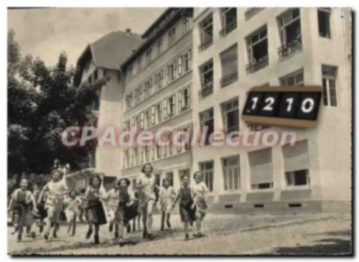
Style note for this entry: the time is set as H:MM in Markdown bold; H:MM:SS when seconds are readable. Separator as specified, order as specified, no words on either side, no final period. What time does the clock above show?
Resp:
**12:10**
